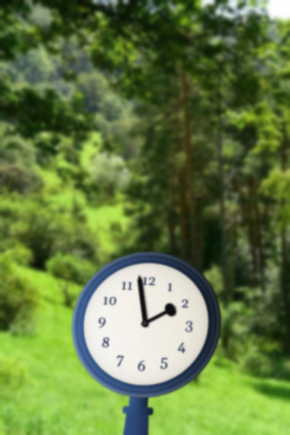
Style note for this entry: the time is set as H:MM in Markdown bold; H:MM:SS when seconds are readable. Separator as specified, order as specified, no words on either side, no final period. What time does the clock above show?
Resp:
**1:58**
